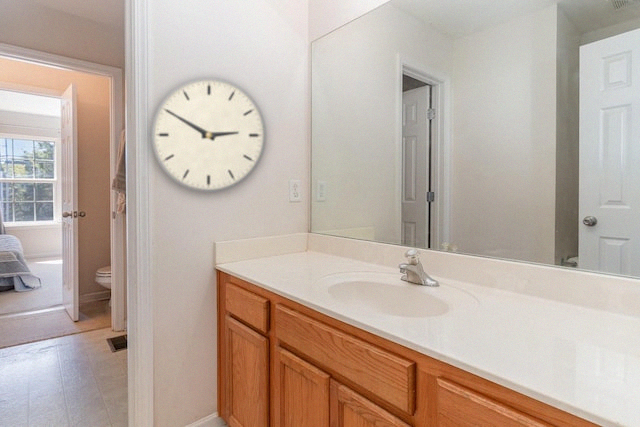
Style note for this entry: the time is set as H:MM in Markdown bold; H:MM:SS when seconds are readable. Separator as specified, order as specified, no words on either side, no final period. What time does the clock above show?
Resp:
**2:50**
